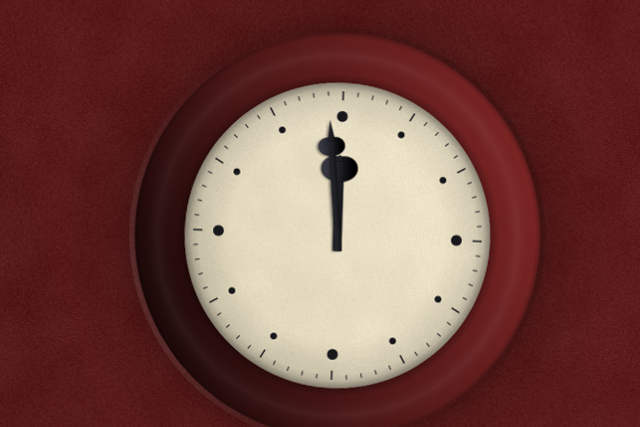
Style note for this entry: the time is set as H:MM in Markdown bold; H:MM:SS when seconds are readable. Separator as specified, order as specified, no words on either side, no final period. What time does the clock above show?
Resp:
**11:59**
